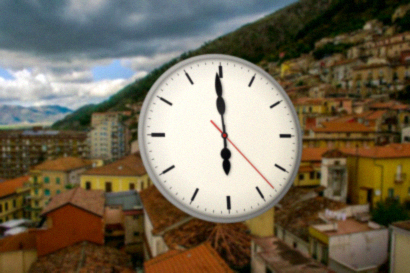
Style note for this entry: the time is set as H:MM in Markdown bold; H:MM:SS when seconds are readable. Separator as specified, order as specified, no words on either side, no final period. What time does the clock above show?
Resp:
**5:59:23**
